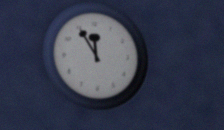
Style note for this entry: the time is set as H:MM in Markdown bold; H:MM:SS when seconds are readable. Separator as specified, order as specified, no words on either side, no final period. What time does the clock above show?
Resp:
**11:55**
